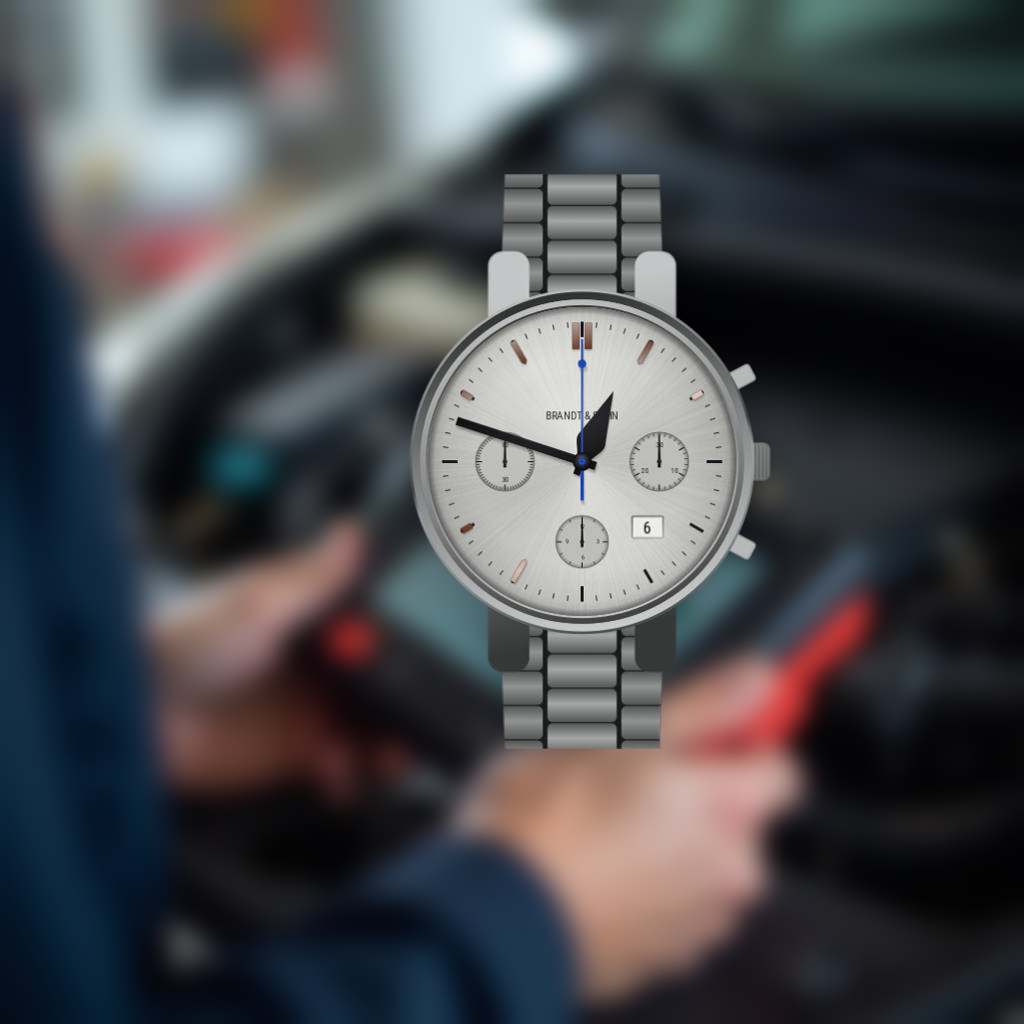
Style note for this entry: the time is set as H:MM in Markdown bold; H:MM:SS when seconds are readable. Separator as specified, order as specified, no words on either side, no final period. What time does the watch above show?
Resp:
**12:48**
